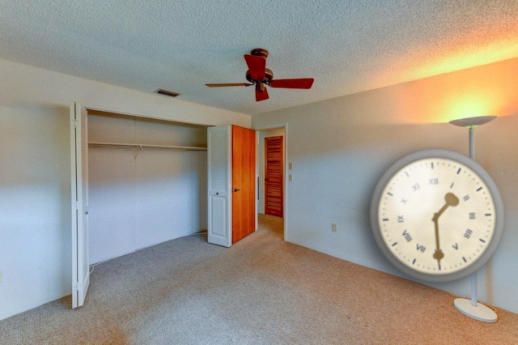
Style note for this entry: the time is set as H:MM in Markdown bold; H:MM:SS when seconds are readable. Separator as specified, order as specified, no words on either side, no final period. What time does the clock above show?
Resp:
**1:30**
